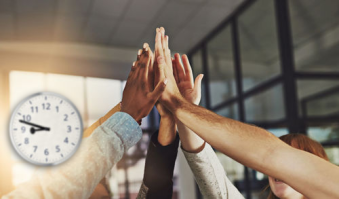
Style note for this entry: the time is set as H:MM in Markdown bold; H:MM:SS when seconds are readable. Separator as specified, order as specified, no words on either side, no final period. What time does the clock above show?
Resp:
**8:48**
